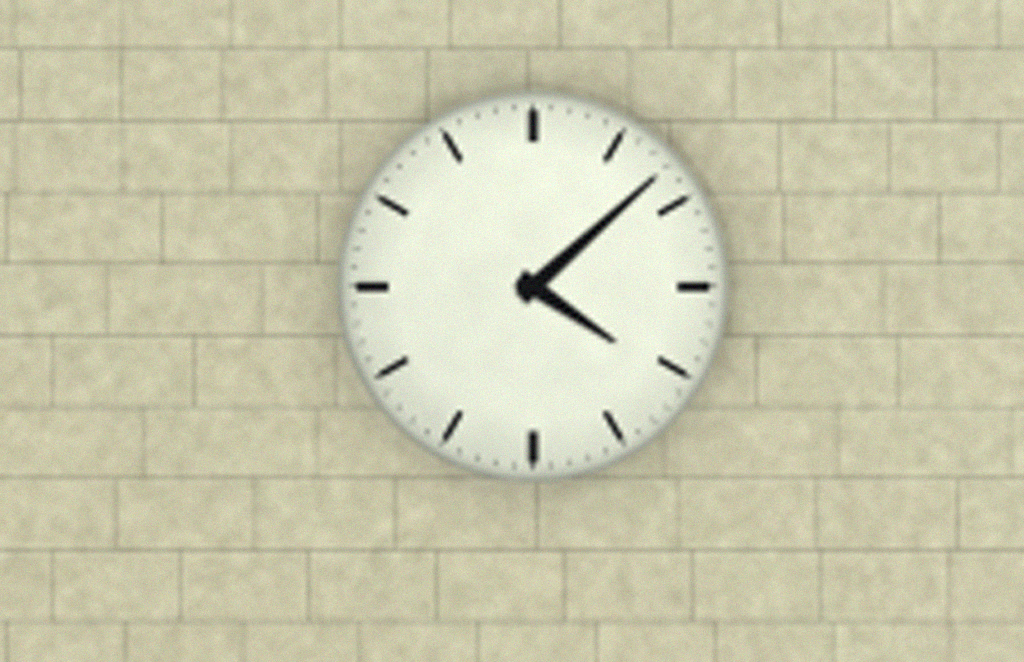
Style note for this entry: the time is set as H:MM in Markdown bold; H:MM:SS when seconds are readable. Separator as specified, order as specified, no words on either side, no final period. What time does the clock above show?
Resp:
**4:08**
